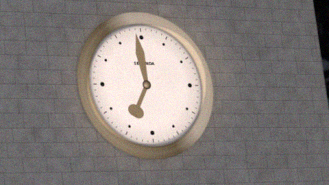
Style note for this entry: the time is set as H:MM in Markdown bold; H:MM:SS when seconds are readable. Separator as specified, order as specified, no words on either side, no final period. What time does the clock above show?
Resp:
**6:59**
